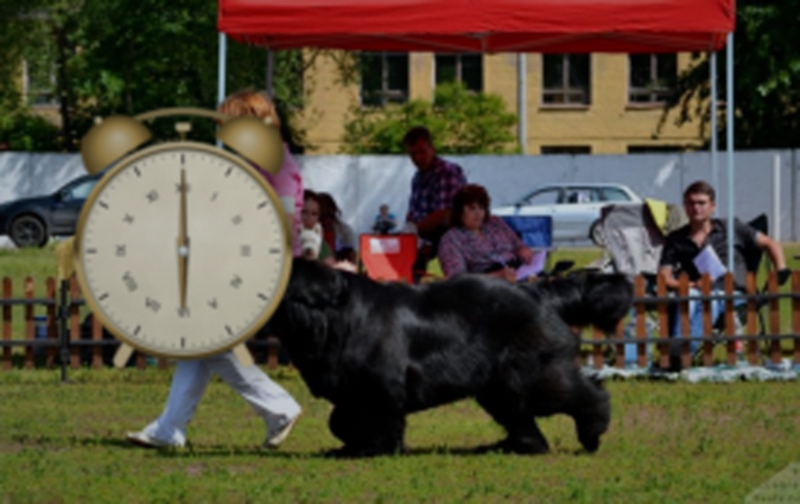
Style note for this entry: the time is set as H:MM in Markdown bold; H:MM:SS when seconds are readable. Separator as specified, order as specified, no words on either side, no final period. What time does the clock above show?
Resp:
**6:00**
